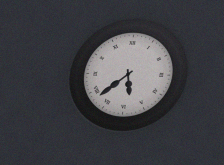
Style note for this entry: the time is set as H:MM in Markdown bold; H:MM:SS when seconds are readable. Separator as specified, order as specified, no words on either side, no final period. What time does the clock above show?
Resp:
**5:38**
